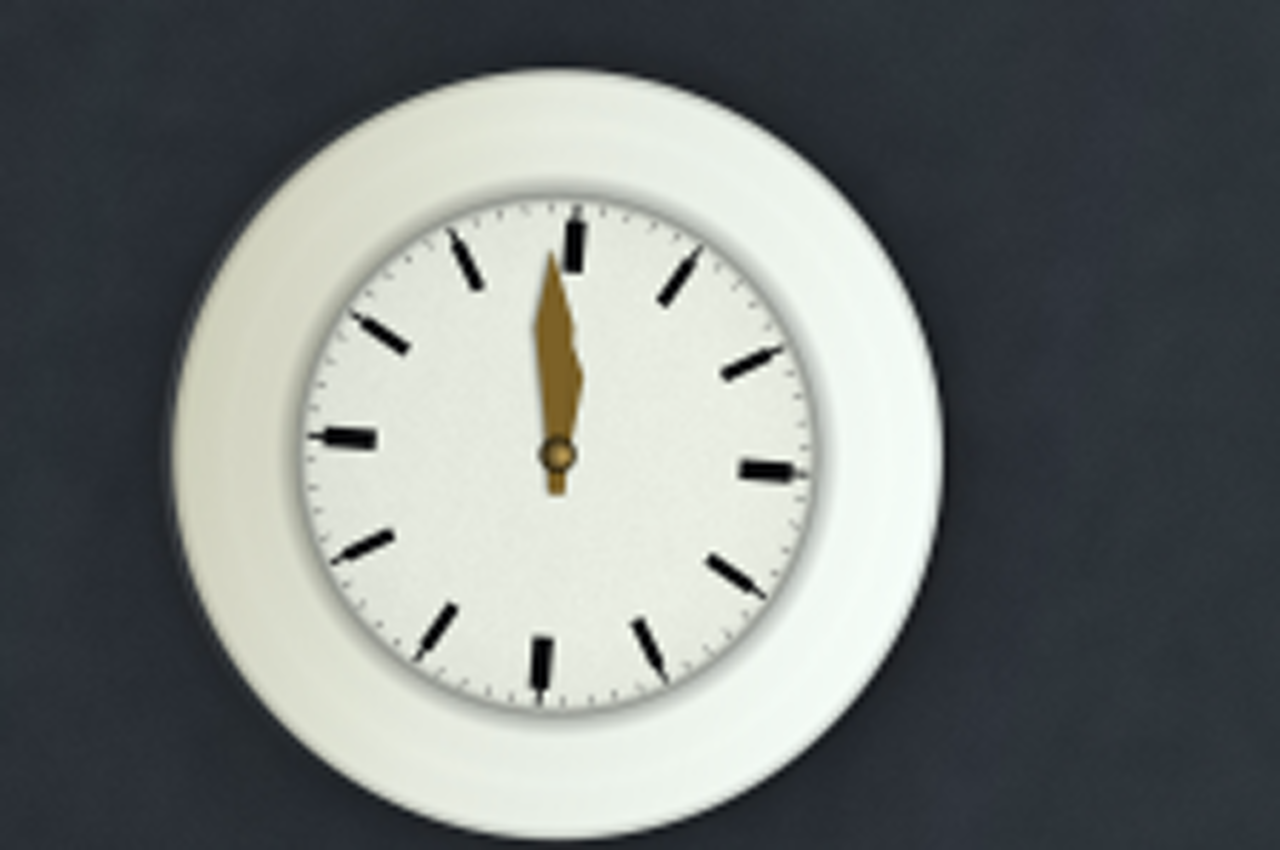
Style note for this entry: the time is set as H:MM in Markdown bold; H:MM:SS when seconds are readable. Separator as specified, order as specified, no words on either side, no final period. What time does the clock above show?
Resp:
**11:59**
